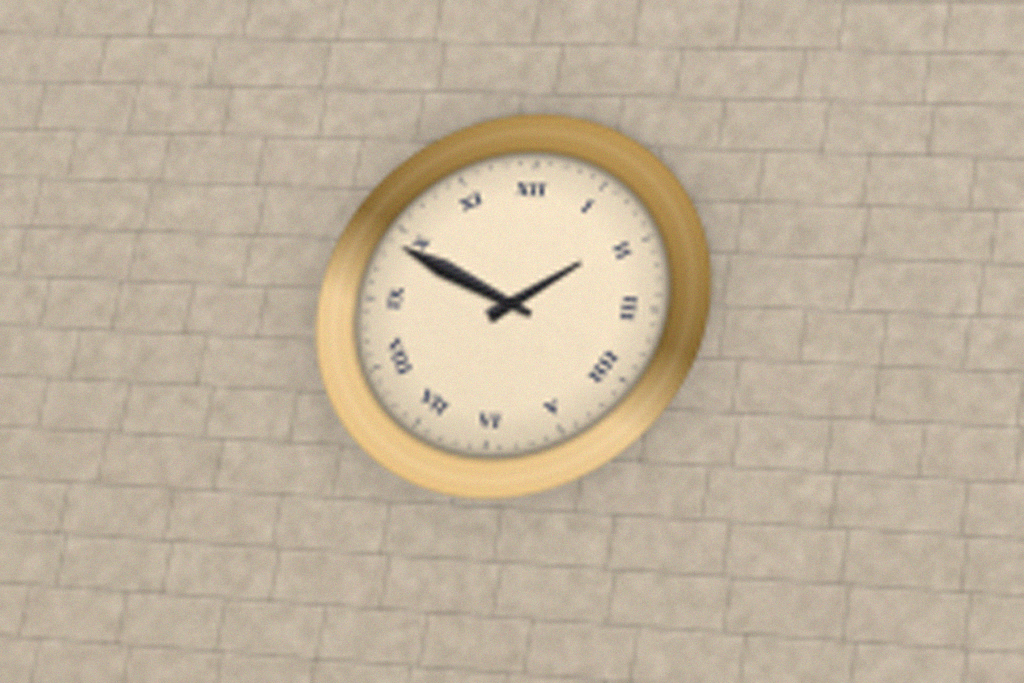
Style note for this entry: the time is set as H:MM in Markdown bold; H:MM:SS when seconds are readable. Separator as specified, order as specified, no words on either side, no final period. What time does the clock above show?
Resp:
**1:49**
